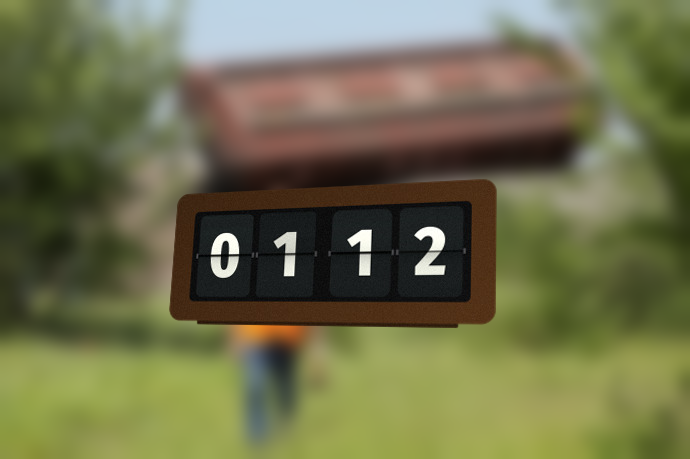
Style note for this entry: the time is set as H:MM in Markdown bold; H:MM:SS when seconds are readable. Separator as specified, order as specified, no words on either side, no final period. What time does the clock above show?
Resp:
**1:12**
